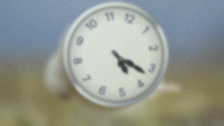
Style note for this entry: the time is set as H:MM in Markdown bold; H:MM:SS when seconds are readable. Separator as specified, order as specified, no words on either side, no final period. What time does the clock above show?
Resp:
**4:17**
